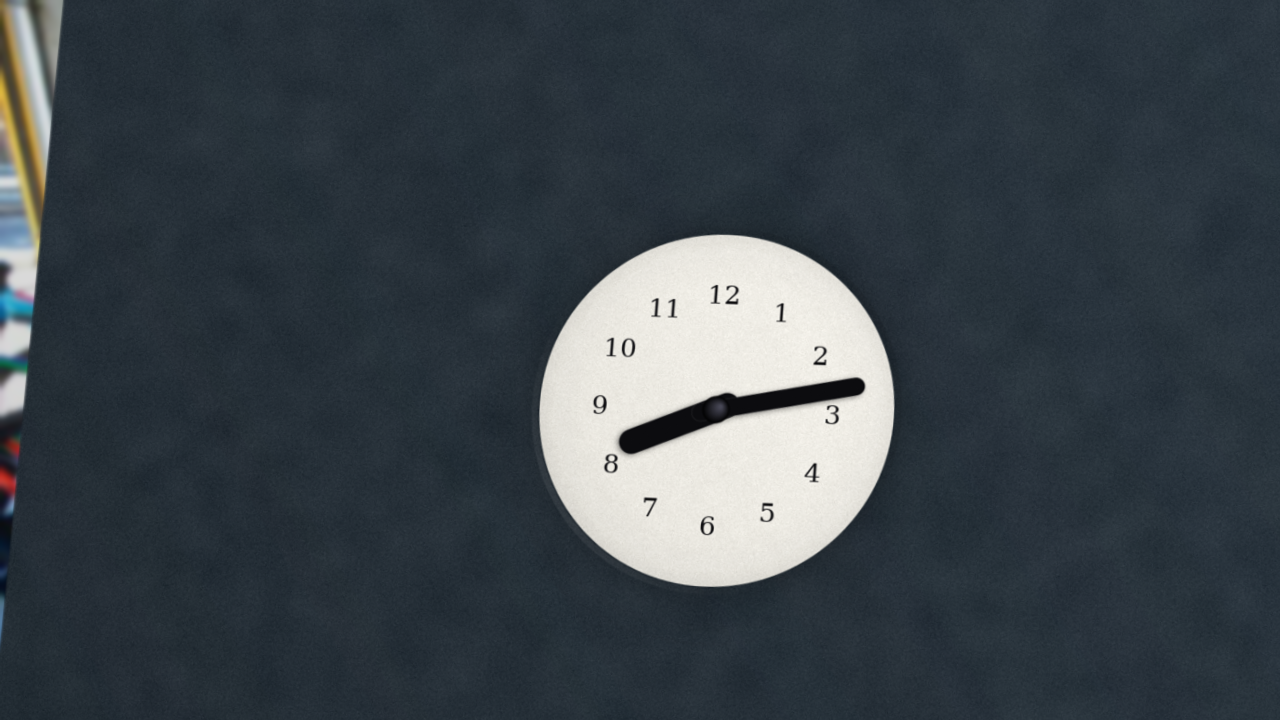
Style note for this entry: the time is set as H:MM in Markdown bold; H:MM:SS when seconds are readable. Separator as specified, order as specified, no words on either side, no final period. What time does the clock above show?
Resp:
**8:13**
